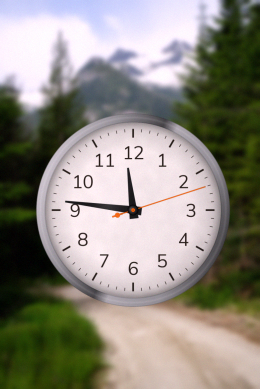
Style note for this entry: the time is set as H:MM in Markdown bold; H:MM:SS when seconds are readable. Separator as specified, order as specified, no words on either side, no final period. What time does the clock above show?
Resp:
**11:46:12**
